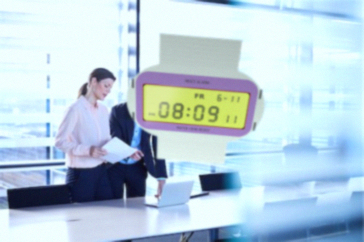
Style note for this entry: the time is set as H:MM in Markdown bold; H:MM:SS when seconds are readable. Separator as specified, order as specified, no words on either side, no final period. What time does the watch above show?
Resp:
**8:09**
